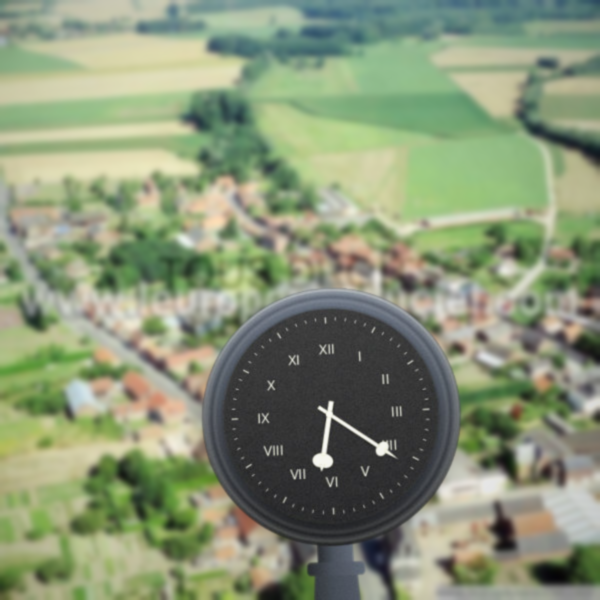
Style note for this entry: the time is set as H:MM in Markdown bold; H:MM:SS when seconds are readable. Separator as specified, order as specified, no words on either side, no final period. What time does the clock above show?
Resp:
**6:21**
